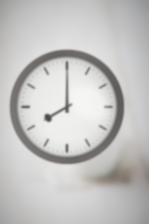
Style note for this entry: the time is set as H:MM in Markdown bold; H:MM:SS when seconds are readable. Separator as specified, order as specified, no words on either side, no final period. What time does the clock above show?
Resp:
**8:00**
